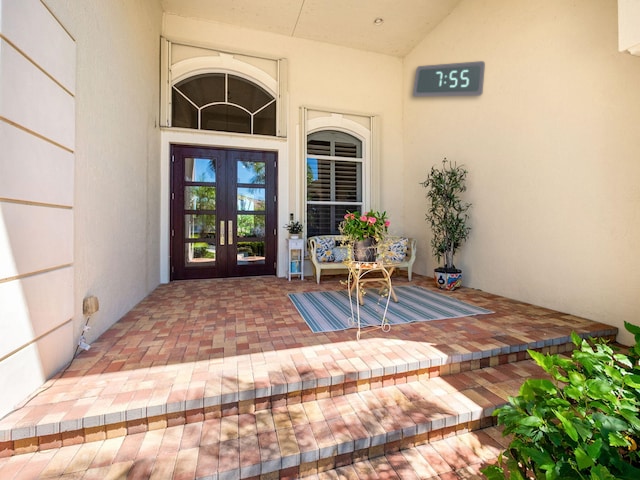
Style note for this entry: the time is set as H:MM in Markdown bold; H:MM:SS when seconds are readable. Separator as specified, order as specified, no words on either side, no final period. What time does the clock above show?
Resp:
**7:55**
